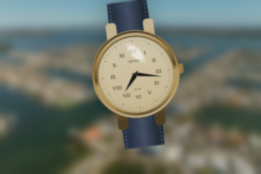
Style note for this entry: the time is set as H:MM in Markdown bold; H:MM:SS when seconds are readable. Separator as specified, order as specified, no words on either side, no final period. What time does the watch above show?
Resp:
**7:17**
